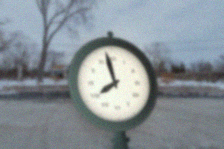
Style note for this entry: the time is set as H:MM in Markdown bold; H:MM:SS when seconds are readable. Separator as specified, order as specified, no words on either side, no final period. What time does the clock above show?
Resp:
**7:58**
